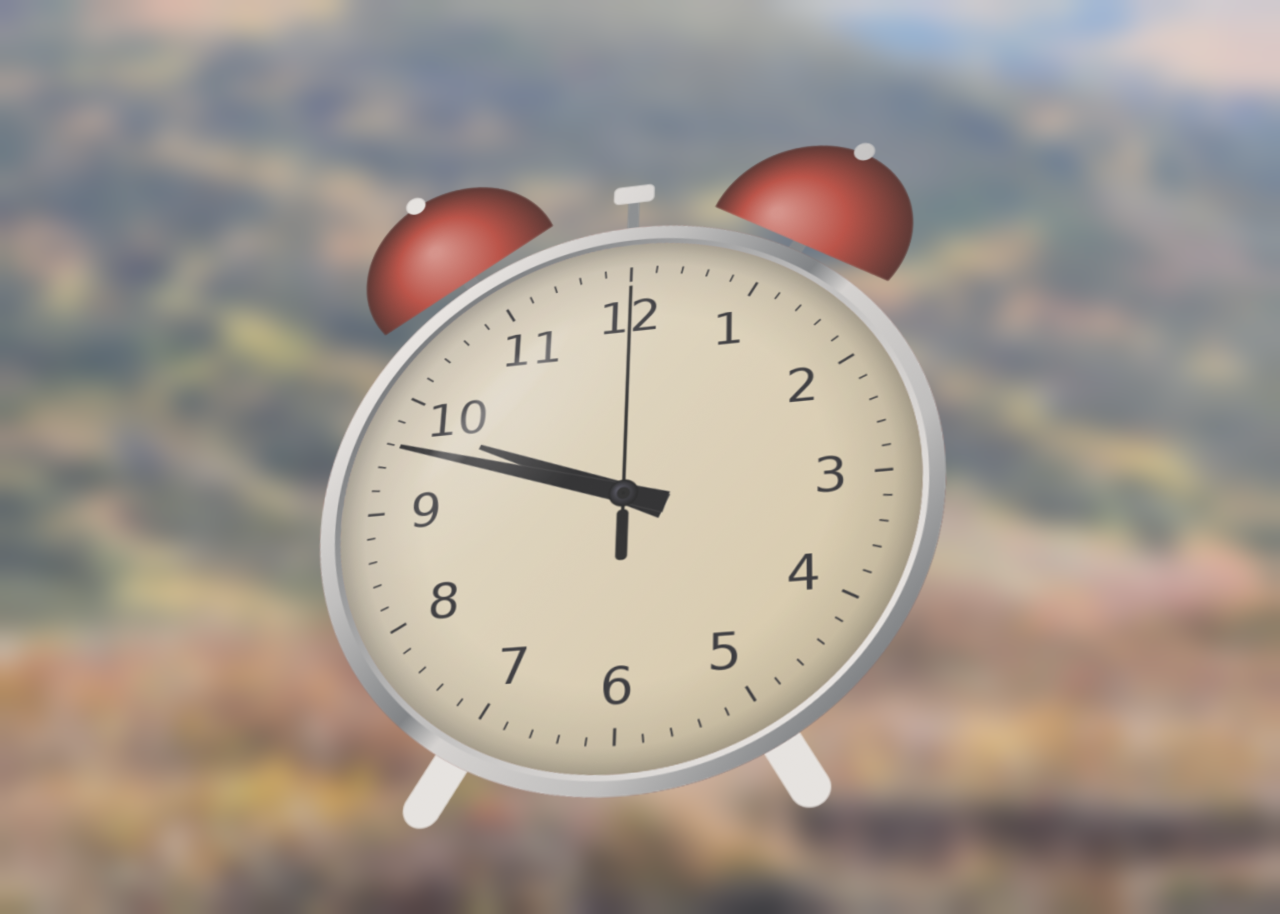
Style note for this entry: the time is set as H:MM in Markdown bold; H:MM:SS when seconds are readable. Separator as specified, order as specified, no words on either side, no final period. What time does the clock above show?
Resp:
**9:48:00**
